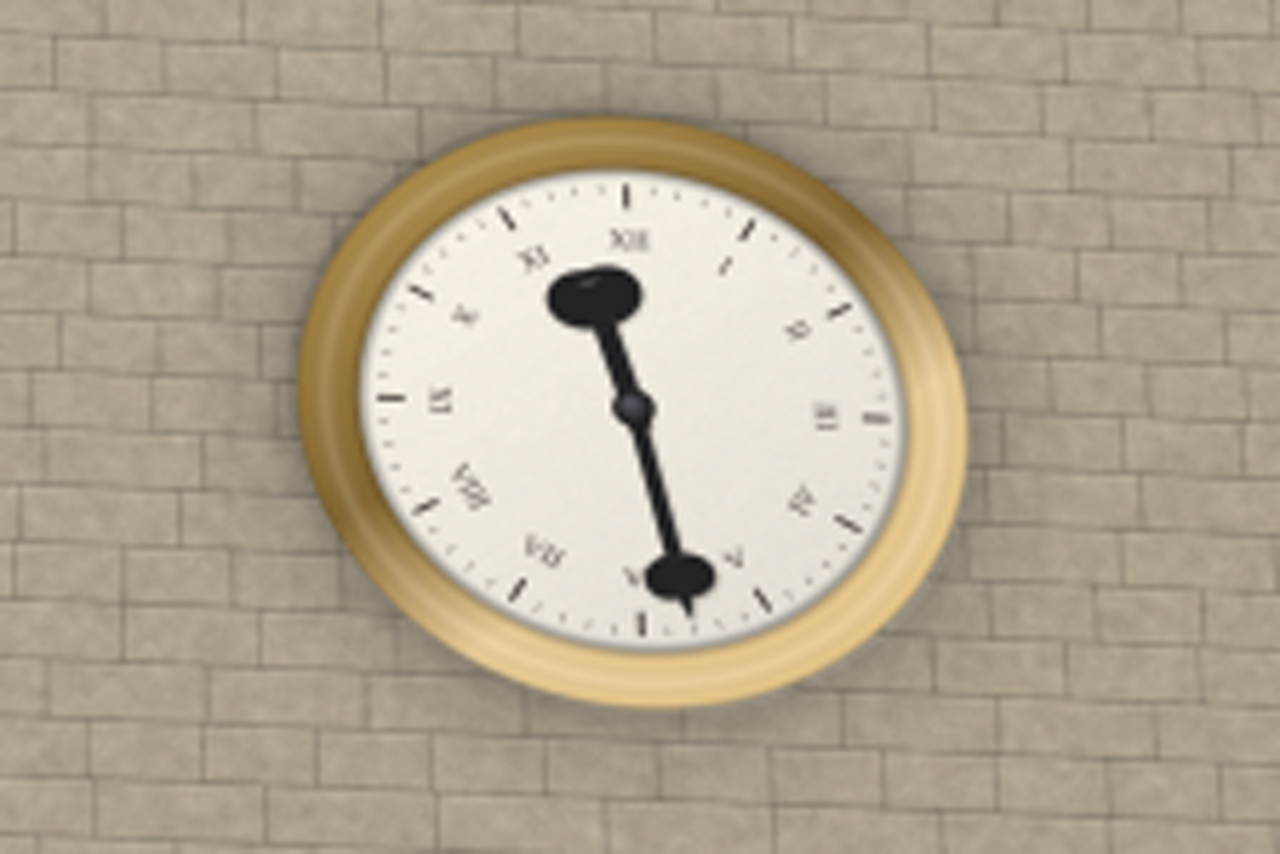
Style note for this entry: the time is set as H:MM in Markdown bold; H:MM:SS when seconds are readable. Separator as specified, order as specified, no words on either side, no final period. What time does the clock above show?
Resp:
**11:28**
